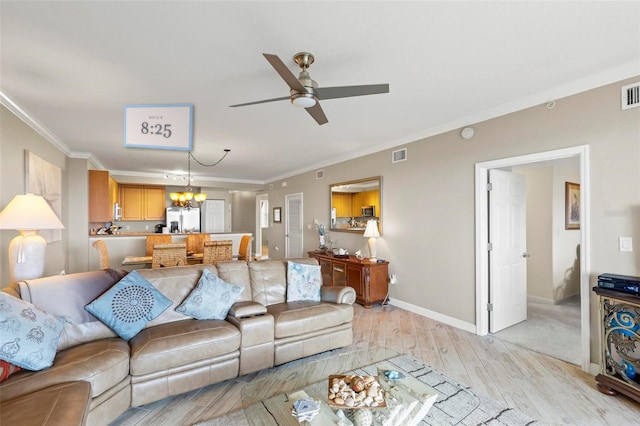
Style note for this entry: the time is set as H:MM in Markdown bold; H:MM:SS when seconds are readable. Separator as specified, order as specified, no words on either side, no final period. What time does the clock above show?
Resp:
**8:25**
